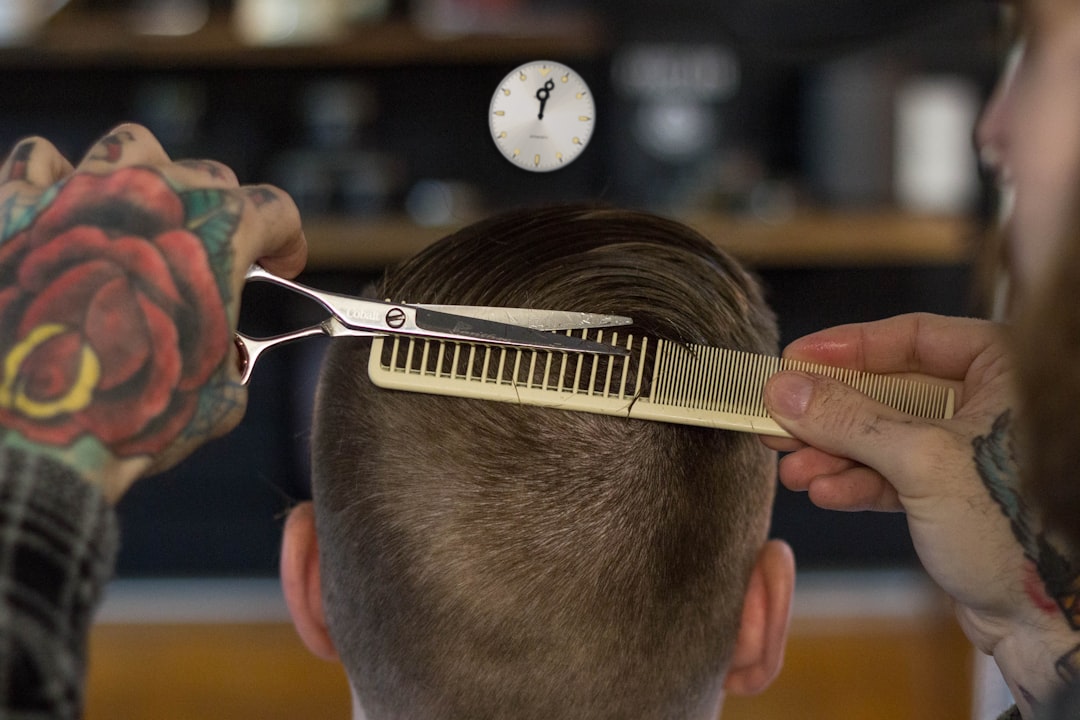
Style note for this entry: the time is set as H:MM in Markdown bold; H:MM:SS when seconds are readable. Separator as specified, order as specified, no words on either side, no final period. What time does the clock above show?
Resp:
**12:02**
